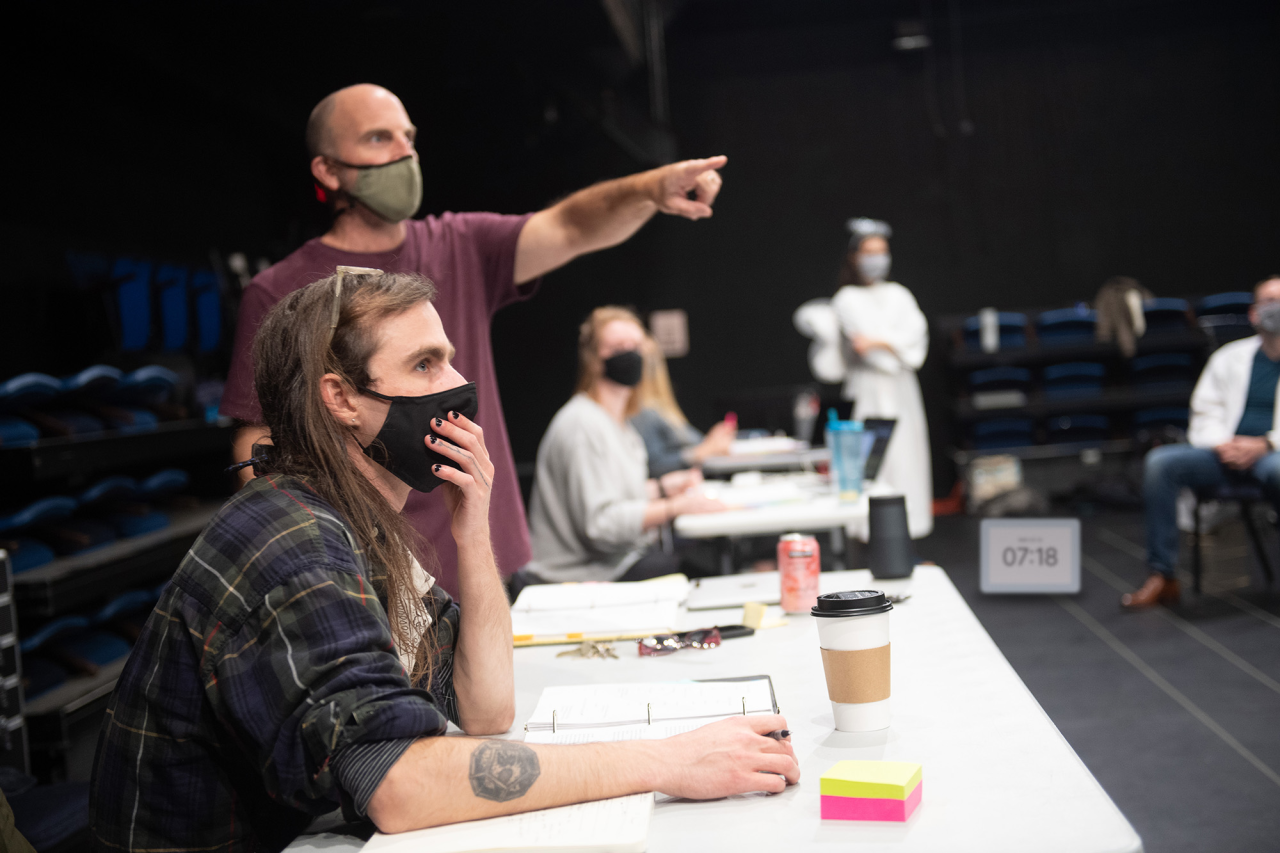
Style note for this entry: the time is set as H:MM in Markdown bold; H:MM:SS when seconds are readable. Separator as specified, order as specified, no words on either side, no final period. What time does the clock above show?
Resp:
**7:18**
